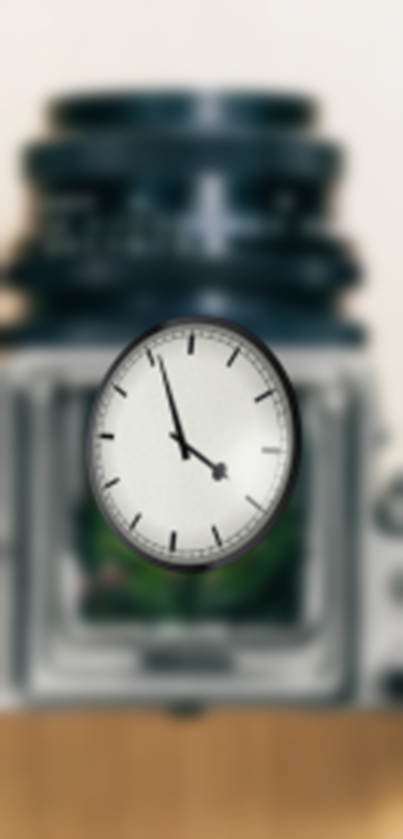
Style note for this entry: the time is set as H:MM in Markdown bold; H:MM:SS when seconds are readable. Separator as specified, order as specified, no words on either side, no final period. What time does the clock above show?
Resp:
**3:56**
